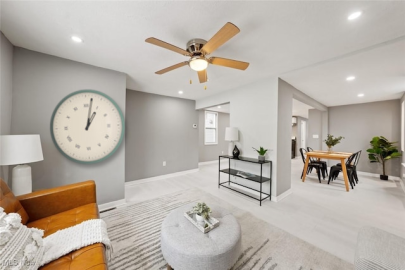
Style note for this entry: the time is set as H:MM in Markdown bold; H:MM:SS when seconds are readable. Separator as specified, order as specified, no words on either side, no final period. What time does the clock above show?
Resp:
**1:02**
